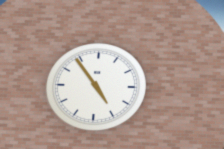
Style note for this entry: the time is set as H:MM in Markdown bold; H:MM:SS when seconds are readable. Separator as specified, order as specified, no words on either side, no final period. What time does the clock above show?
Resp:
**4:54**
